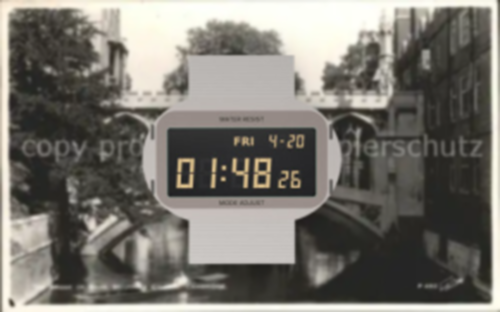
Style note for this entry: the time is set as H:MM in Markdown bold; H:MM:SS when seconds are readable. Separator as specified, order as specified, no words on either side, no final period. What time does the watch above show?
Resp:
**1:48:26**
